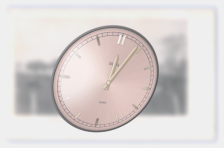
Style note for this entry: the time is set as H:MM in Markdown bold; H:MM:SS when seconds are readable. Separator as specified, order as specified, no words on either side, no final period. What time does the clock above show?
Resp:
**12:04**
